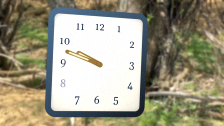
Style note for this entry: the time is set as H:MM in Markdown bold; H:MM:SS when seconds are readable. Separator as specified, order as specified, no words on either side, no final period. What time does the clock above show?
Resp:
**9:48**
